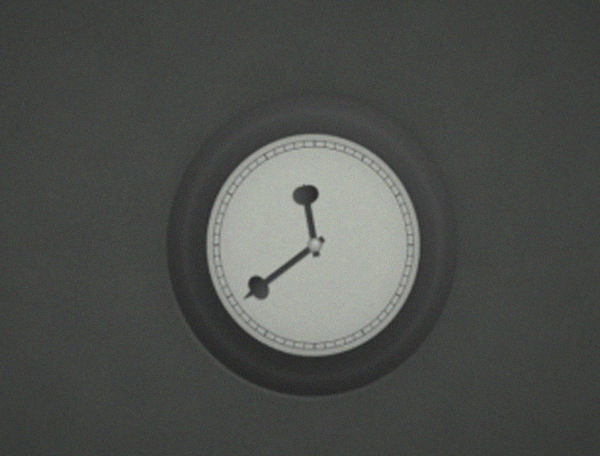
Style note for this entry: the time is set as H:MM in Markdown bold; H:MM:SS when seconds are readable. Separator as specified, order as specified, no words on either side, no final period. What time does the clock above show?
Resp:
**11:39**
